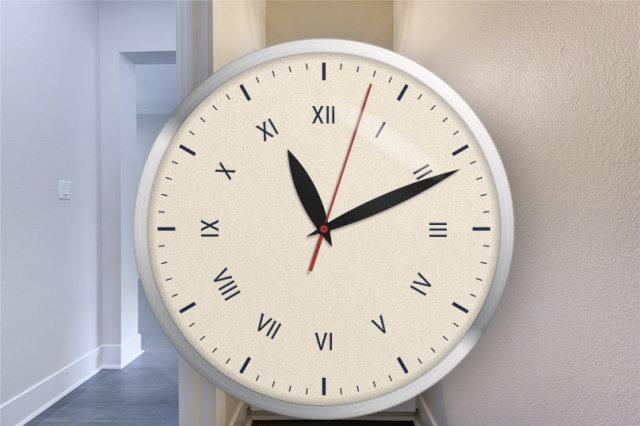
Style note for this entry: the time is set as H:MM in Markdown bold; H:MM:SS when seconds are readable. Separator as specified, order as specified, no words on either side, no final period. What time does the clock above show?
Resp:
**11:11:03**
